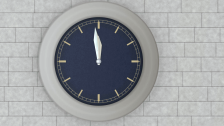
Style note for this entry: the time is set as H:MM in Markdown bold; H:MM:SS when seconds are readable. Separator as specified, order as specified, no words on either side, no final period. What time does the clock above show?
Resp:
**11:59**
